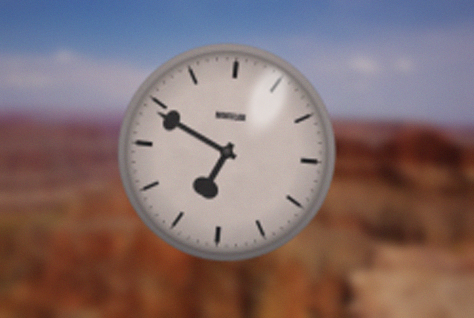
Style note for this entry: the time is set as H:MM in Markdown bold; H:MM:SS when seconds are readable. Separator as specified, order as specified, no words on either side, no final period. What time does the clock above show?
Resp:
**6:49**
